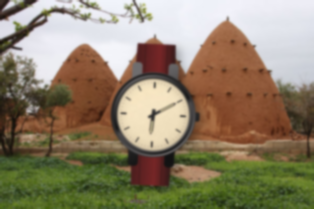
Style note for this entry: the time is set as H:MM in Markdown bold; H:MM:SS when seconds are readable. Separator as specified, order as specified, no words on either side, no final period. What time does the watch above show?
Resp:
**6:10**
